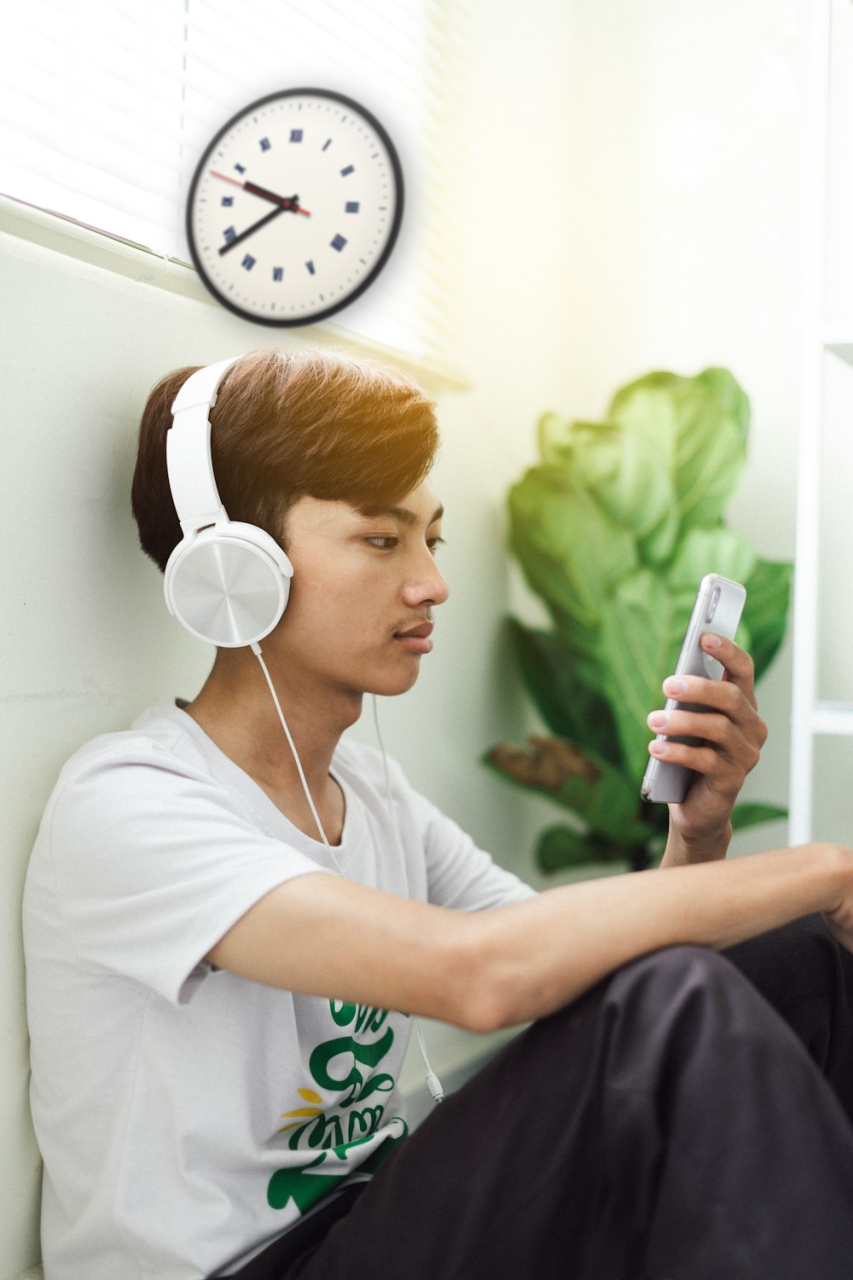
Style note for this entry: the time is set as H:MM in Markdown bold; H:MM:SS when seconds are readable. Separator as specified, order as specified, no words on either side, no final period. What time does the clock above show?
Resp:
**9:38:48**
